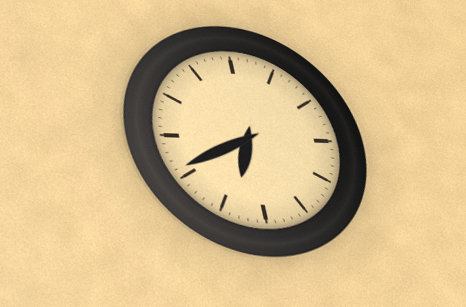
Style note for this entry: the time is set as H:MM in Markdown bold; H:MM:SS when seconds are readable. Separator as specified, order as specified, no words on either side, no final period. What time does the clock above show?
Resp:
**6:41**
